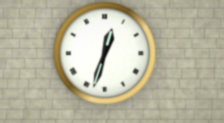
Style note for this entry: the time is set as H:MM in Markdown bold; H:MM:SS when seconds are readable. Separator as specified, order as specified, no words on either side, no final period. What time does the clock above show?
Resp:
**12:33**
